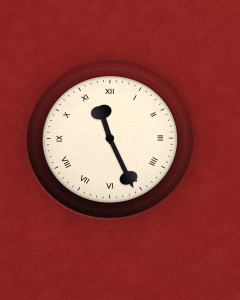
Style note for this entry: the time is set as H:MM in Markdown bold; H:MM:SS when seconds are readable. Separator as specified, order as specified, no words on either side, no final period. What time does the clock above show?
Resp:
**11:26**
